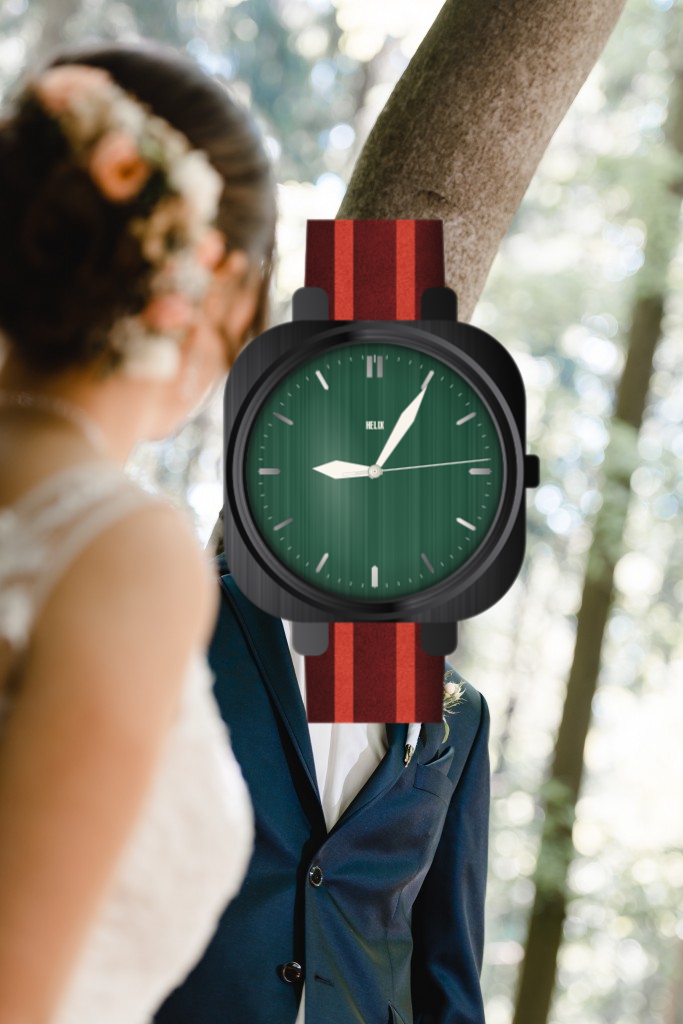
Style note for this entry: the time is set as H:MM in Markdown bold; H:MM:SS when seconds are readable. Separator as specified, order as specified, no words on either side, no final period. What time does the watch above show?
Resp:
**9:05:14**
